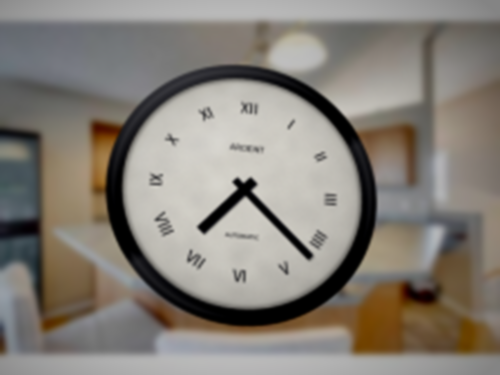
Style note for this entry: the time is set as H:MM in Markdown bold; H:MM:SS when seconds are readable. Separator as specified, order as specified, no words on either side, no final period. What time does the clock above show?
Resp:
**7:22**
